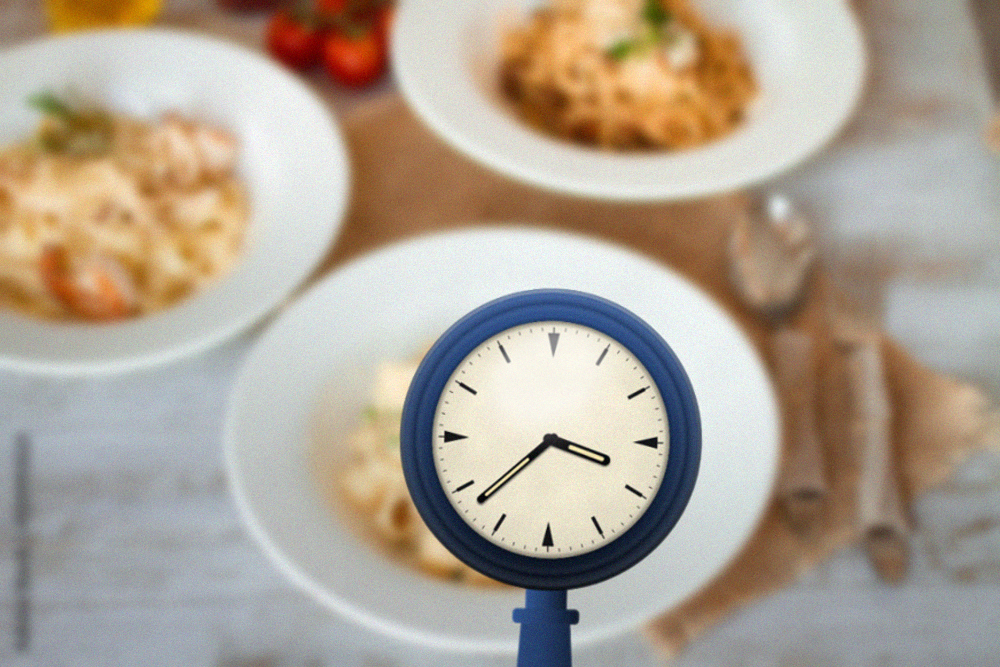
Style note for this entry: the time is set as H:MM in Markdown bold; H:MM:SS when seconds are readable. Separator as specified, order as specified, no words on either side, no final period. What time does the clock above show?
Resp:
**3:38**
